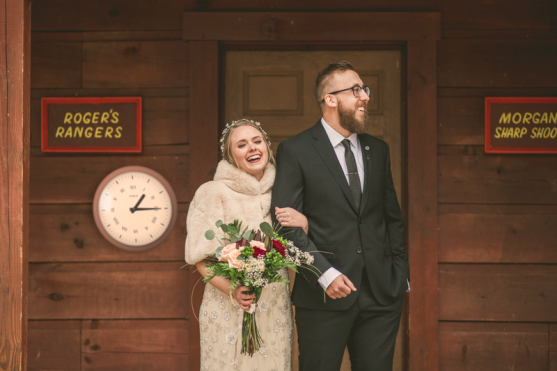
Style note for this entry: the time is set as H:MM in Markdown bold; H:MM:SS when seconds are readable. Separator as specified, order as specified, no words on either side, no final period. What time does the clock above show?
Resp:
**1:15**
